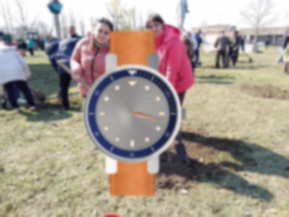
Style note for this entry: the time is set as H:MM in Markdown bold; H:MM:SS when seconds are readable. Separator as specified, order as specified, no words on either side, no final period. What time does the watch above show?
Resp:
**3:17**
